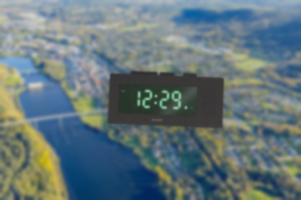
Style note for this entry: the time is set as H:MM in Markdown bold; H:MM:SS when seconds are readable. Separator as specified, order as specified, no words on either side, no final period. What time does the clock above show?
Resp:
**12:29**
